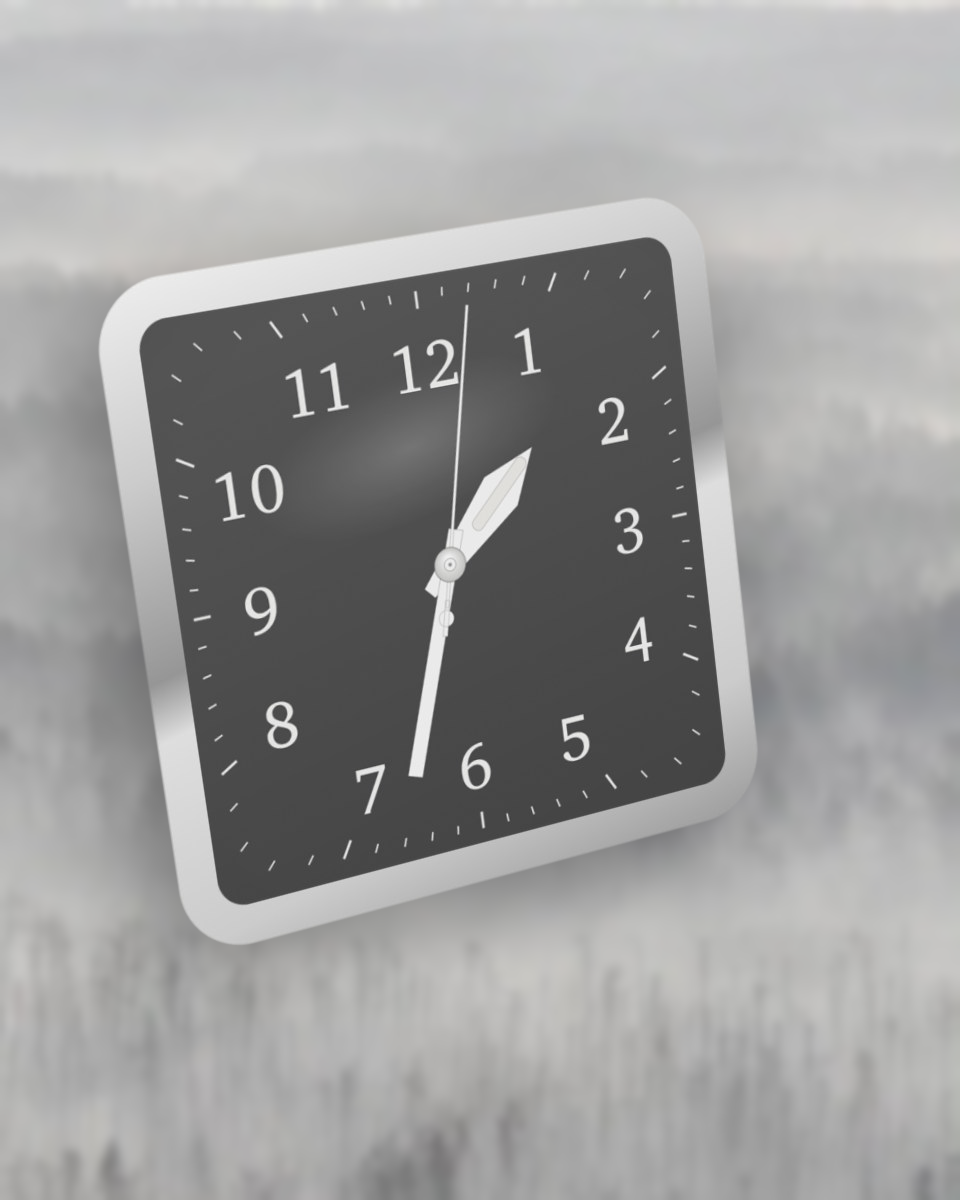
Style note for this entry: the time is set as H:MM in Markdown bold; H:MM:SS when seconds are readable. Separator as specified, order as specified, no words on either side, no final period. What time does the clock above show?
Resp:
**1:33:02**
